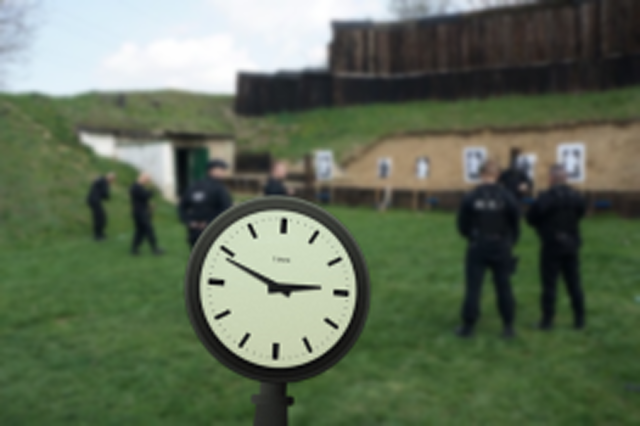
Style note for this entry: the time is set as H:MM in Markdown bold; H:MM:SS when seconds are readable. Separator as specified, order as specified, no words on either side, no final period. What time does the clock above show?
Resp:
**2:49**
